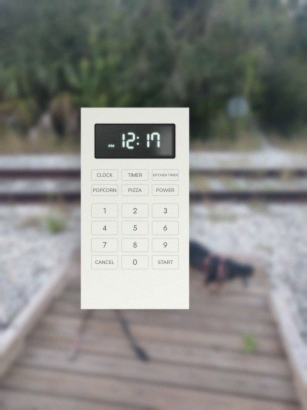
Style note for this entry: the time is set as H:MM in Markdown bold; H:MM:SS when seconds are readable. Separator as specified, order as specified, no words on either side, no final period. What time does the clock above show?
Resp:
**12:17**
